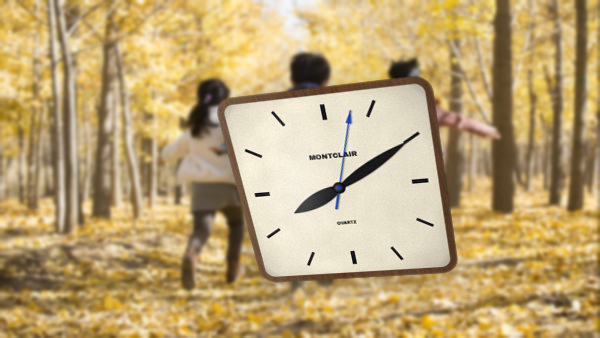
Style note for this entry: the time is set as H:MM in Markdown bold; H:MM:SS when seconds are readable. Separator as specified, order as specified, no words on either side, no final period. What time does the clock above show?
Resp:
**8:10:03**
